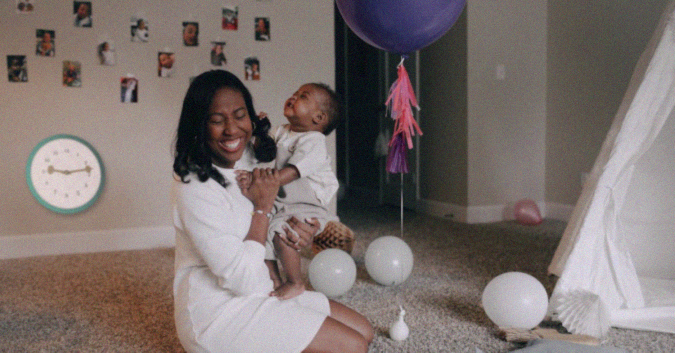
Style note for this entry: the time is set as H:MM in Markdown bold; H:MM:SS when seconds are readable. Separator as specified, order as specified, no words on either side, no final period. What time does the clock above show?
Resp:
**9:13**
